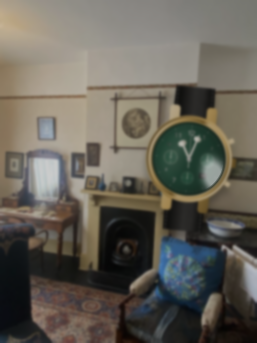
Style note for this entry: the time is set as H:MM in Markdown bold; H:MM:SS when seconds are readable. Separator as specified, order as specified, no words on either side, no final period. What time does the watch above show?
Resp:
**11:03**
